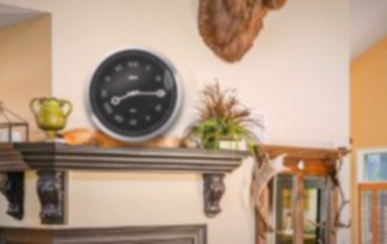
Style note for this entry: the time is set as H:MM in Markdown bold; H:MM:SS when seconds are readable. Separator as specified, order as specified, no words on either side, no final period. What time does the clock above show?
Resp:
**8:15**
